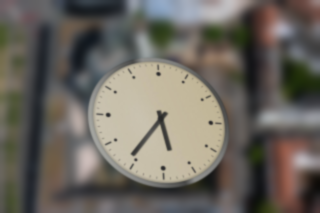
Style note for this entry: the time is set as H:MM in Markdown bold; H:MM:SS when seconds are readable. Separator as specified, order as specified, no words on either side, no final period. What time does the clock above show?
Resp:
**5:36**
